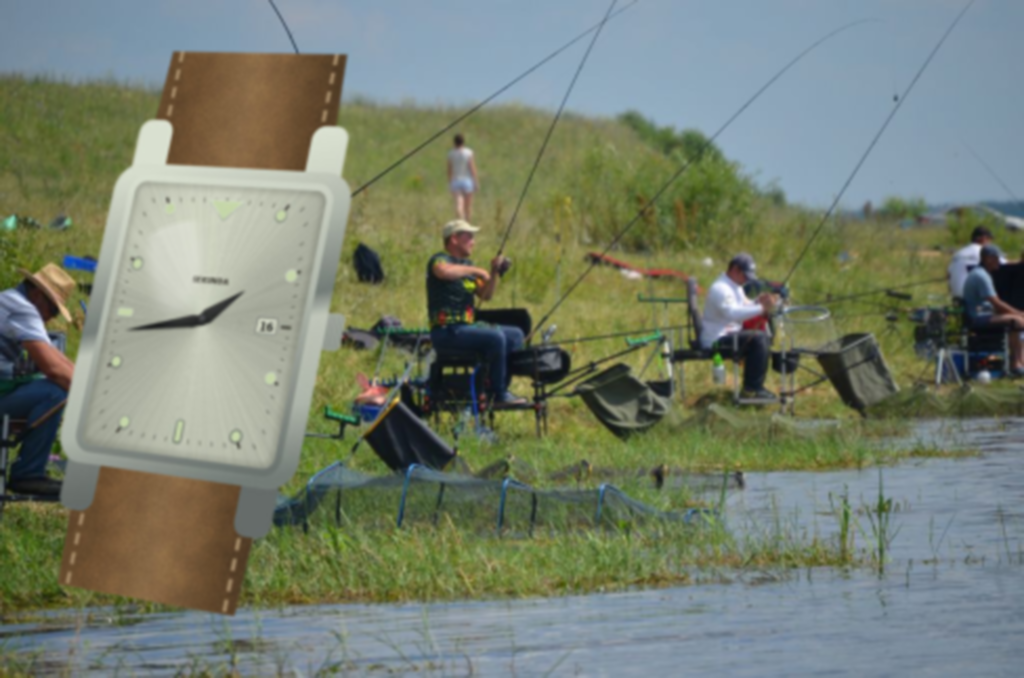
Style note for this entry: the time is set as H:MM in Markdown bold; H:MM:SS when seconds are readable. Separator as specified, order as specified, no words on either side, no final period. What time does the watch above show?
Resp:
**1:43**
